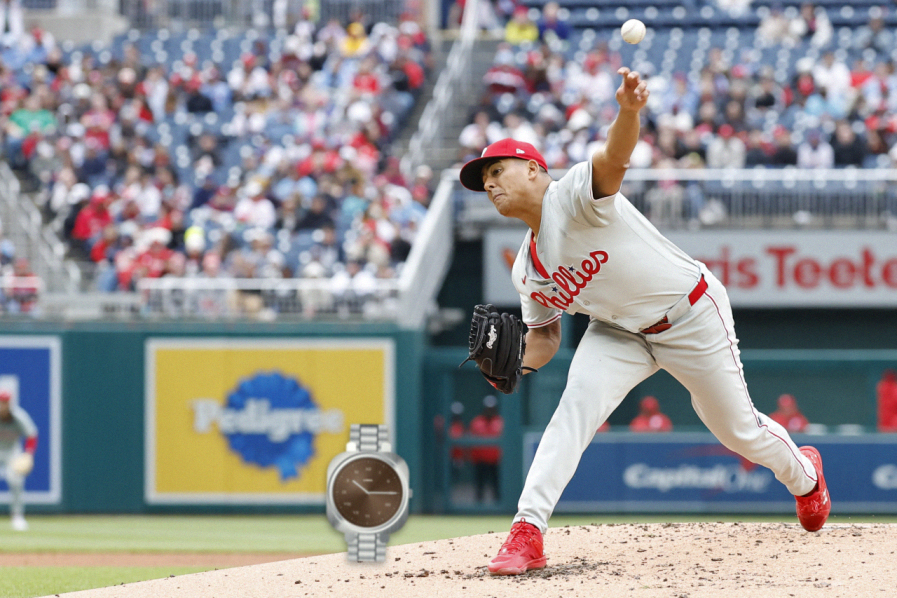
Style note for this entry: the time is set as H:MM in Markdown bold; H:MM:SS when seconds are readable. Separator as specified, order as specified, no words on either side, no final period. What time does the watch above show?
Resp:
**10:15**
